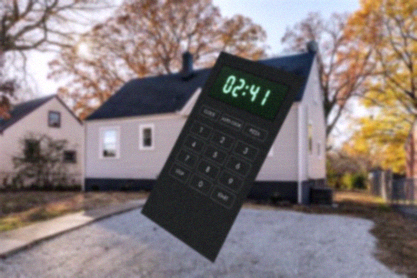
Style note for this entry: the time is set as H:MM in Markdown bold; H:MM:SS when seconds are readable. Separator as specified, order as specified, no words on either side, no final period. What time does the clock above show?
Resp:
**2:41**
